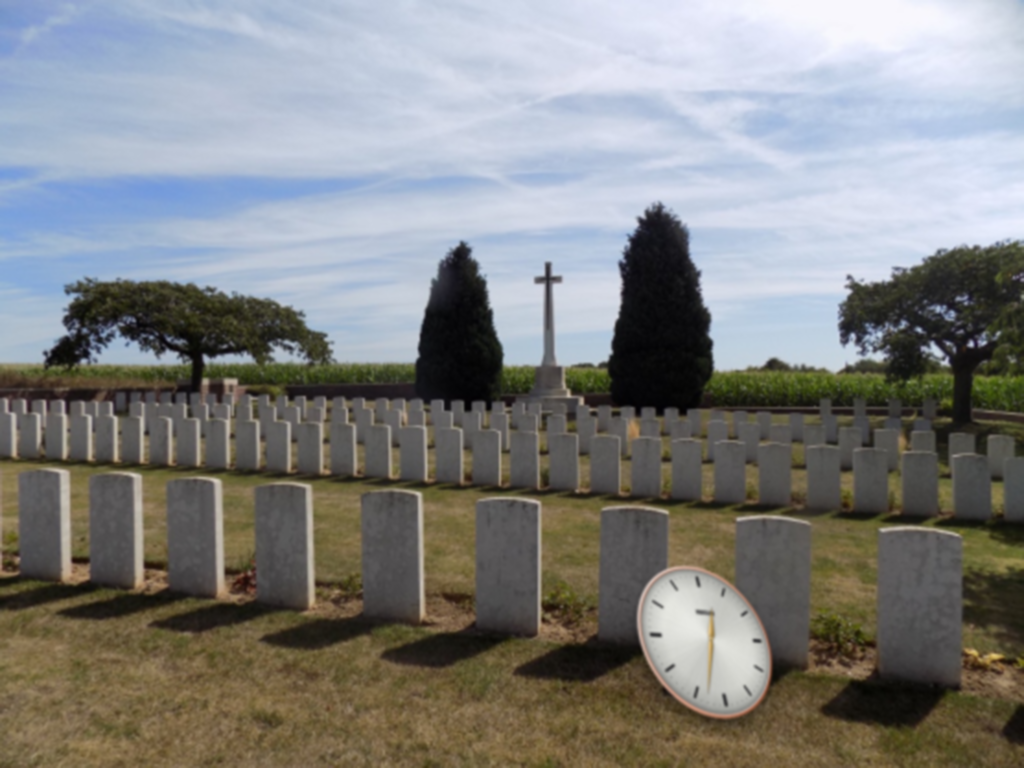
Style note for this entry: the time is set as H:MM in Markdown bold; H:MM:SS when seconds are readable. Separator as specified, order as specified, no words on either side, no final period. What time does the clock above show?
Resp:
**12:33**
